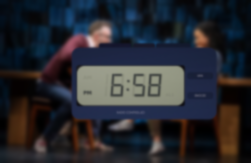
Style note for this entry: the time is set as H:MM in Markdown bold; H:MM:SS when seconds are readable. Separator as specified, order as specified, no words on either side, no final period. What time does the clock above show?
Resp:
**6:58**
